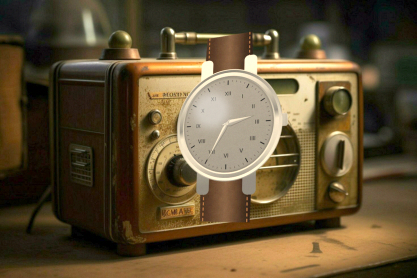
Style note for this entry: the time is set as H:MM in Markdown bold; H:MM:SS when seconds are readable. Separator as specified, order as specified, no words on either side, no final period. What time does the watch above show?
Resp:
**2:35**
